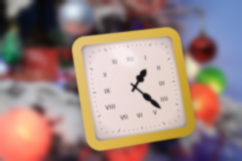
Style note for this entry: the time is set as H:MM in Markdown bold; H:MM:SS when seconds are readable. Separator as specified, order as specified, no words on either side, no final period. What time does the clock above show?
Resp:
**1:23**
